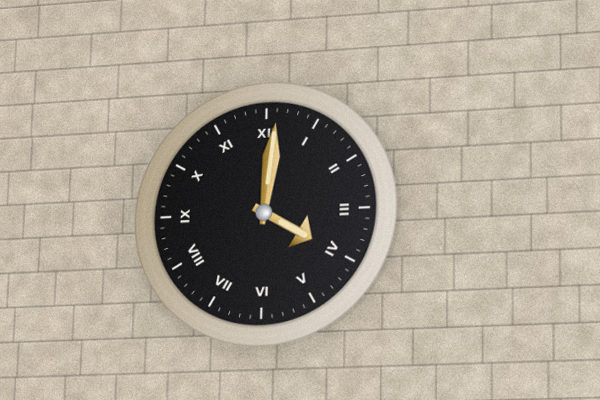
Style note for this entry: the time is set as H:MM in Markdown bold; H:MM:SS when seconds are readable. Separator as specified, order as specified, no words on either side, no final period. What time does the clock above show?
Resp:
**4:01**
